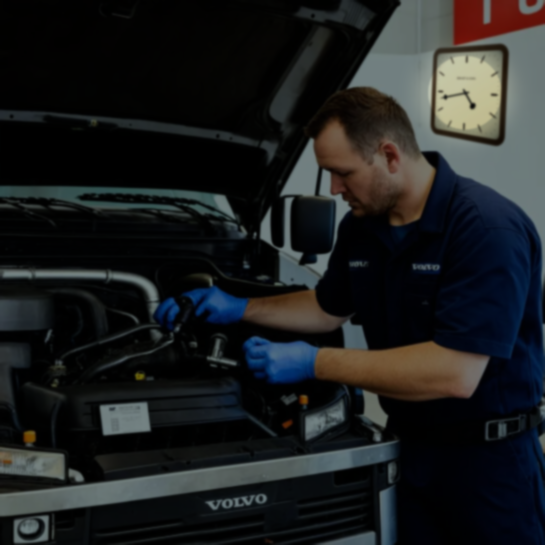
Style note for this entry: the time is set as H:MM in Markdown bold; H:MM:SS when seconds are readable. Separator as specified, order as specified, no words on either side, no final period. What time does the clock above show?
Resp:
**4:43**
